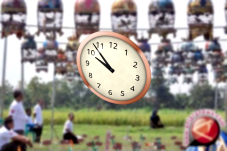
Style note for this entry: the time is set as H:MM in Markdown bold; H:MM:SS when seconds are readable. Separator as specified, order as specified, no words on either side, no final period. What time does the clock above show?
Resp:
**9:53**
